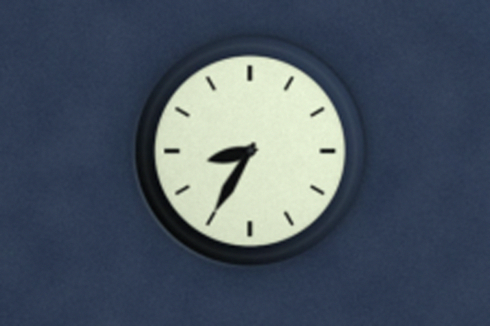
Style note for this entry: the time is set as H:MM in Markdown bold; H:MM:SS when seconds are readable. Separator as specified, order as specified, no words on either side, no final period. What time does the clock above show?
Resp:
**8:35**
